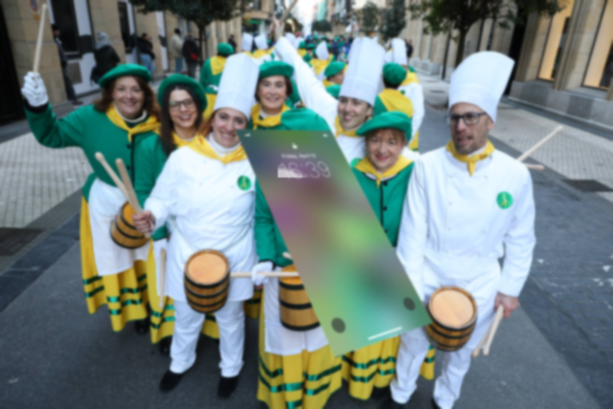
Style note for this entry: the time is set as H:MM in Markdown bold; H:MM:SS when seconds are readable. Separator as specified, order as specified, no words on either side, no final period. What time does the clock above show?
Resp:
**16:39**
